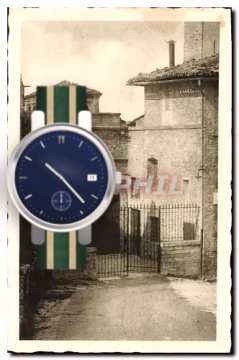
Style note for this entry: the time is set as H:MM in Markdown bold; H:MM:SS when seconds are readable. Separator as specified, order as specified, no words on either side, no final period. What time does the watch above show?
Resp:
**10:23**
